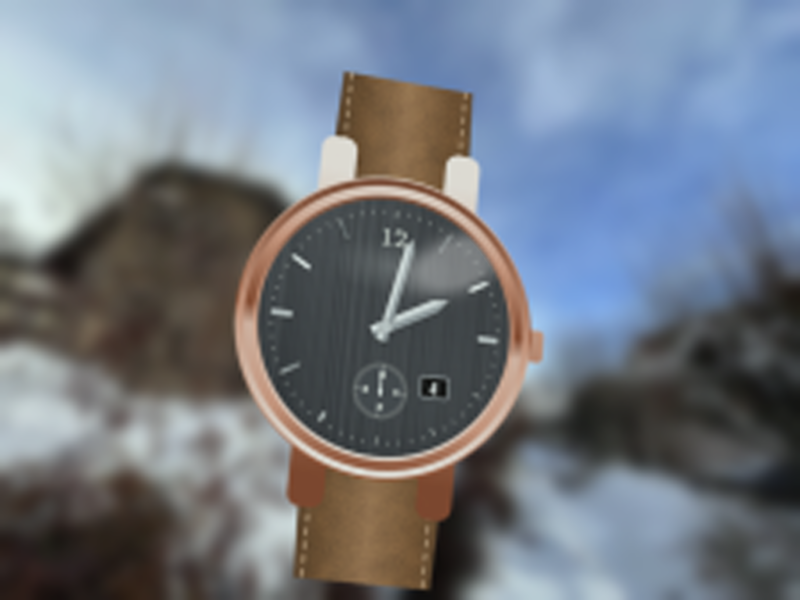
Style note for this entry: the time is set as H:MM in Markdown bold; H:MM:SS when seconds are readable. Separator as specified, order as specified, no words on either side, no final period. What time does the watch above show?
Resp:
**2:02**
